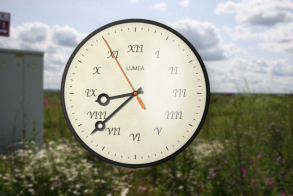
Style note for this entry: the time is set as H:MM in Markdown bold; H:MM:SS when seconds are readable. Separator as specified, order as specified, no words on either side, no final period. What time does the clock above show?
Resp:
**8:37:55**
